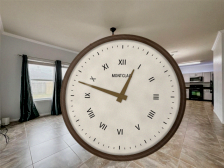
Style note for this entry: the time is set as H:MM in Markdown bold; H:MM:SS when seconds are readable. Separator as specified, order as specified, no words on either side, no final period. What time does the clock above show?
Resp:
**12:48**
